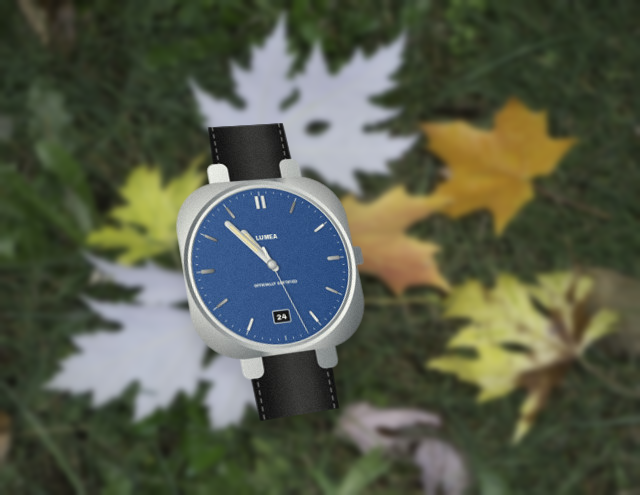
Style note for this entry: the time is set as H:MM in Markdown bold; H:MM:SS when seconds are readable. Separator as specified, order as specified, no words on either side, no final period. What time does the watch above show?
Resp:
**10:53:27**
